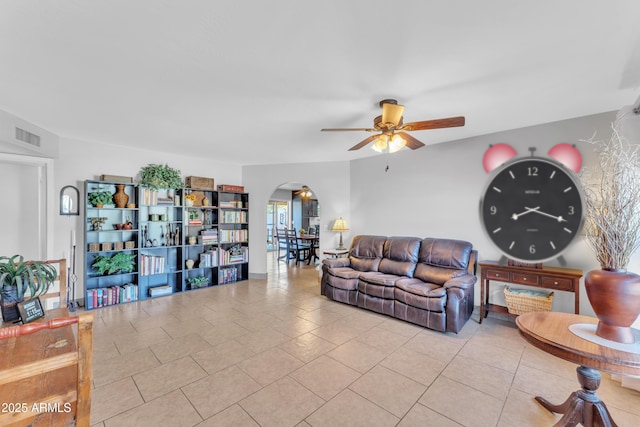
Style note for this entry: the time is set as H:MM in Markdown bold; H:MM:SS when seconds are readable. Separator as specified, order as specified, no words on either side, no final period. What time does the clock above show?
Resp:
**8:18**
